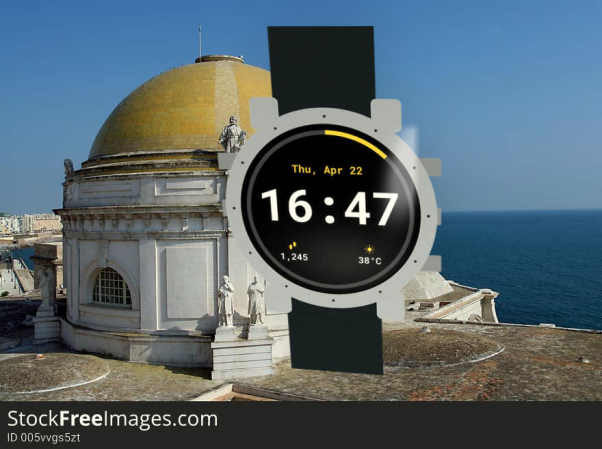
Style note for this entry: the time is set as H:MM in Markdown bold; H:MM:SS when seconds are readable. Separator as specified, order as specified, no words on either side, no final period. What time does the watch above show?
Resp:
**16:47**
